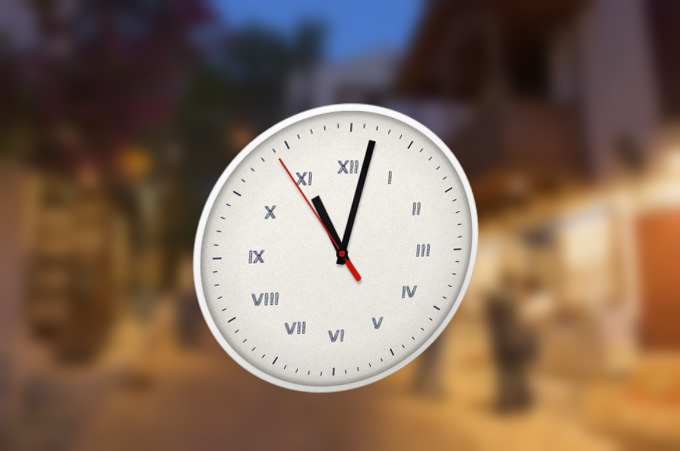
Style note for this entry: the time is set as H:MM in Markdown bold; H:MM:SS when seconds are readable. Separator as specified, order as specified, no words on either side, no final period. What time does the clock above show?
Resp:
**11:01:54**
